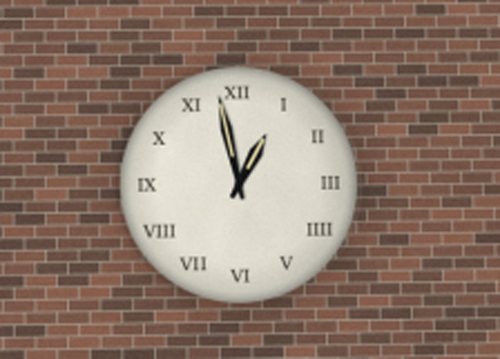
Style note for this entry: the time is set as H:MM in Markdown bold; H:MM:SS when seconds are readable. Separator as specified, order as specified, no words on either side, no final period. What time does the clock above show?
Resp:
**12:58**
